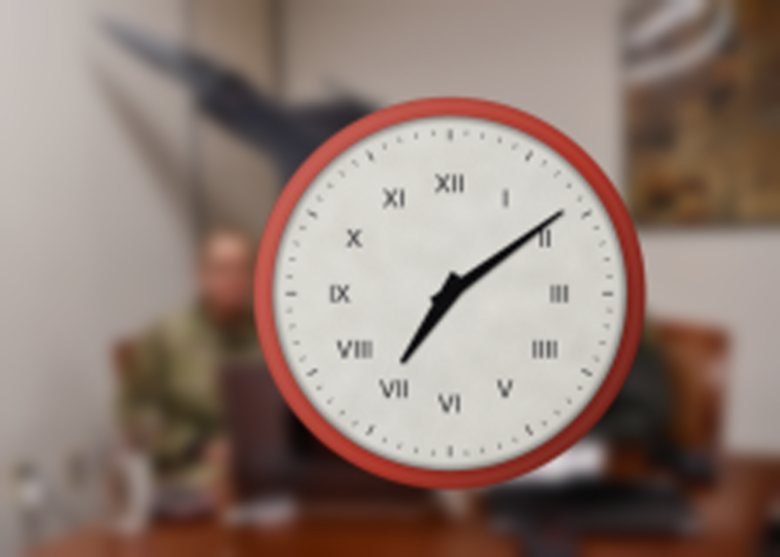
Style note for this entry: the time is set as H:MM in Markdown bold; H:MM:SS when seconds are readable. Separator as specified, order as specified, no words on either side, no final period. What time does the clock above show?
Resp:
**7:09**
